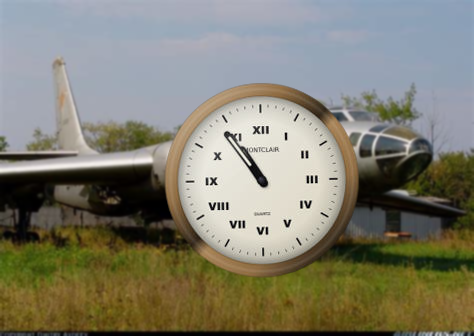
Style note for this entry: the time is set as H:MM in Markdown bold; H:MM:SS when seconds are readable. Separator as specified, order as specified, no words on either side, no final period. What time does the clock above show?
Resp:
**10:54**
